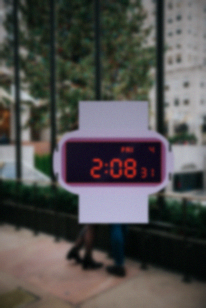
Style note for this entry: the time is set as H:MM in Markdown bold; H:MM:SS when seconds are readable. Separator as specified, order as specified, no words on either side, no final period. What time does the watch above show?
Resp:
**2:08**
